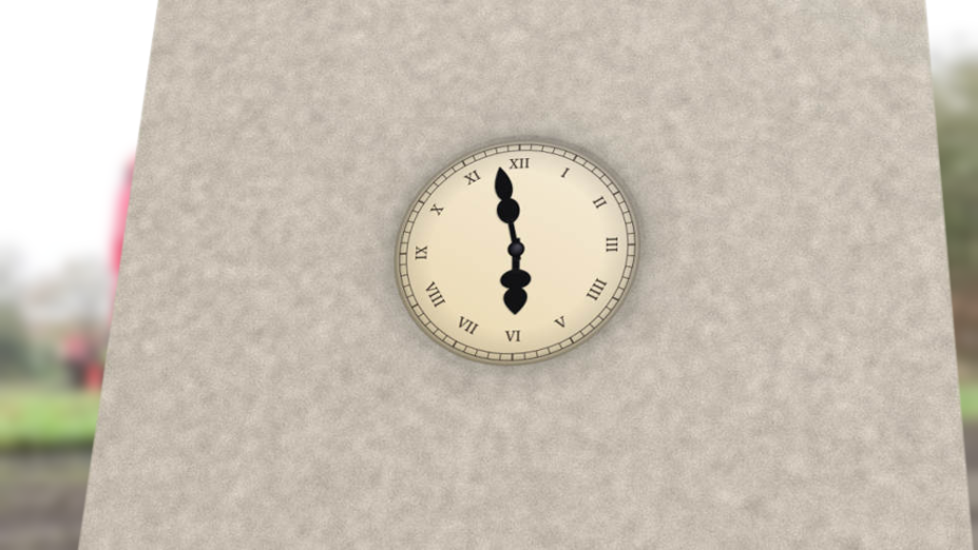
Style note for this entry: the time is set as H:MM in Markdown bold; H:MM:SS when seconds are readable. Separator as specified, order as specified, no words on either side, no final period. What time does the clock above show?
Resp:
**5:58**
